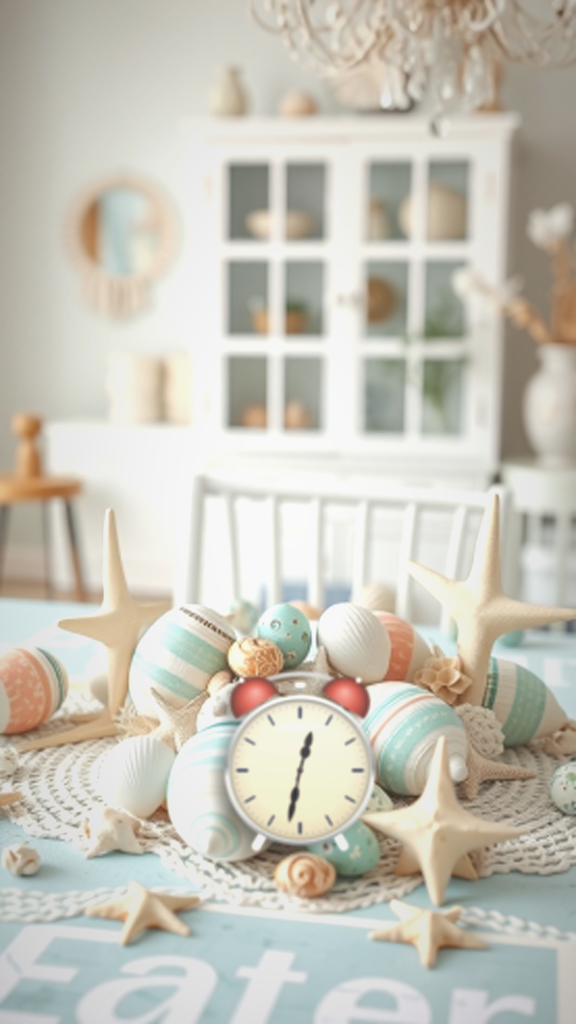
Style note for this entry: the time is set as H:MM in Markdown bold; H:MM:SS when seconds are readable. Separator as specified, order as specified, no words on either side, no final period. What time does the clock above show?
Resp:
**12:32**
